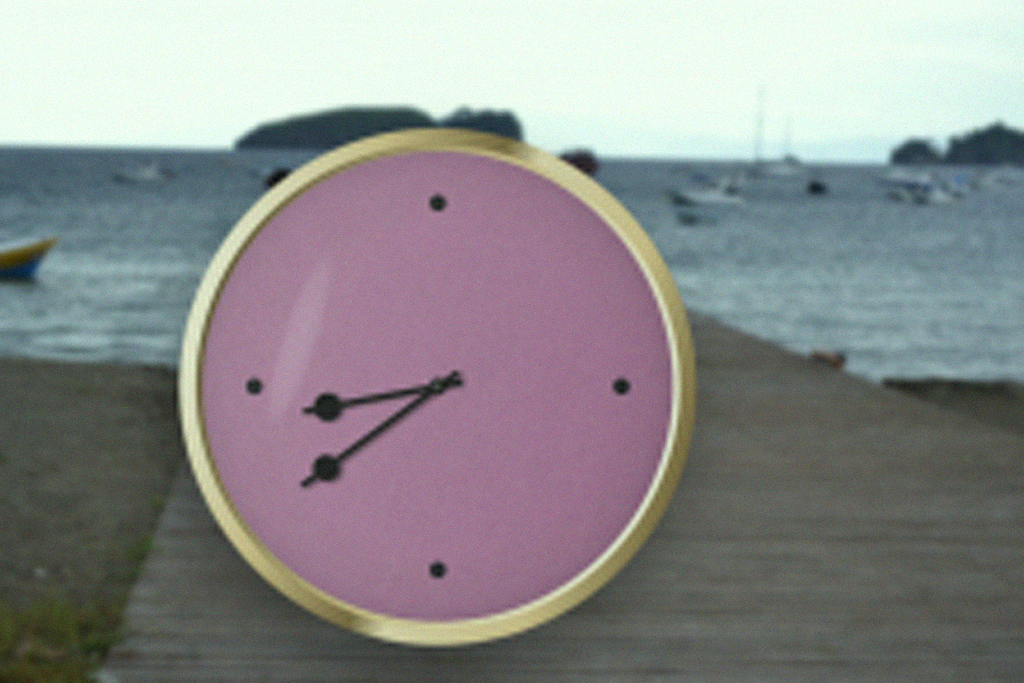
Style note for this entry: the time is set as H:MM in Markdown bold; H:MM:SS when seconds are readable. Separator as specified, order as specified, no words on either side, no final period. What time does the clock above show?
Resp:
**8:39**
